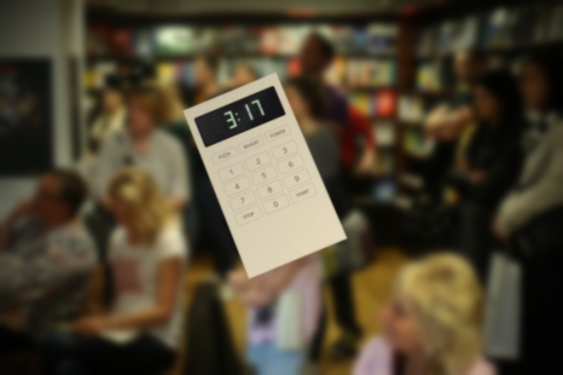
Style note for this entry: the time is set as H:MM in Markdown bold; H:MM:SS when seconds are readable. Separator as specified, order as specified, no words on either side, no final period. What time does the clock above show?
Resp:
**3:17**
